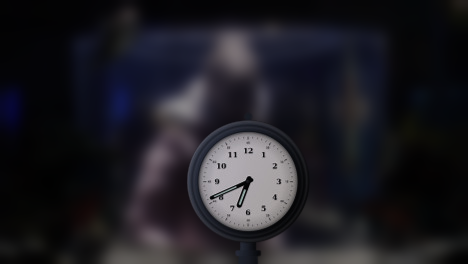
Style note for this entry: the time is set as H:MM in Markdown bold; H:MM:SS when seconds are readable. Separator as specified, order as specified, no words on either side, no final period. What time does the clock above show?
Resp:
**6:41**
